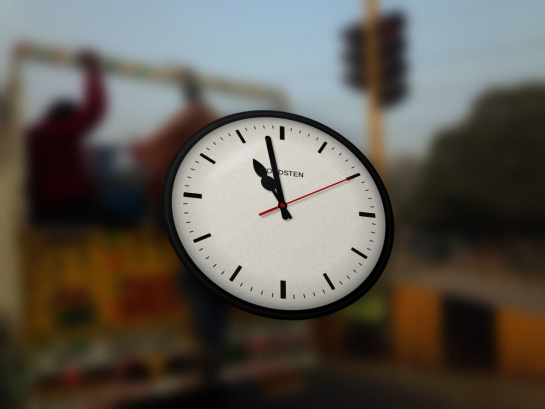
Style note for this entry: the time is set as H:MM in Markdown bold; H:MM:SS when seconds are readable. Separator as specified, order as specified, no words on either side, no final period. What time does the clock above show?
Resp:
**10:58:10**
